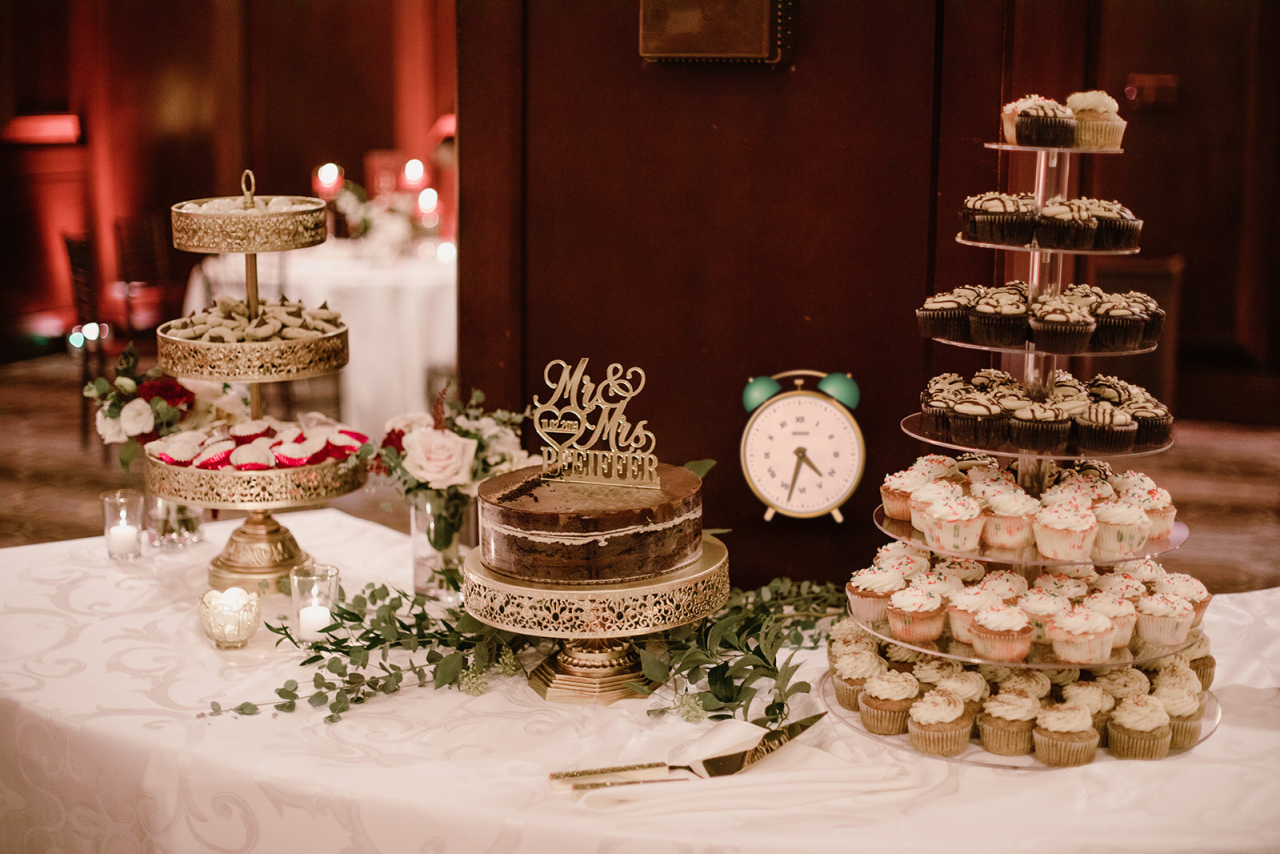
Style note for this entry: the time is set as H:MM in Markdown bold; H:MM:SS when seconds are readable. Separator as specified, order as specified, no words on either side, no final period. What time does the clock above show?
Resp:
**4:33**
